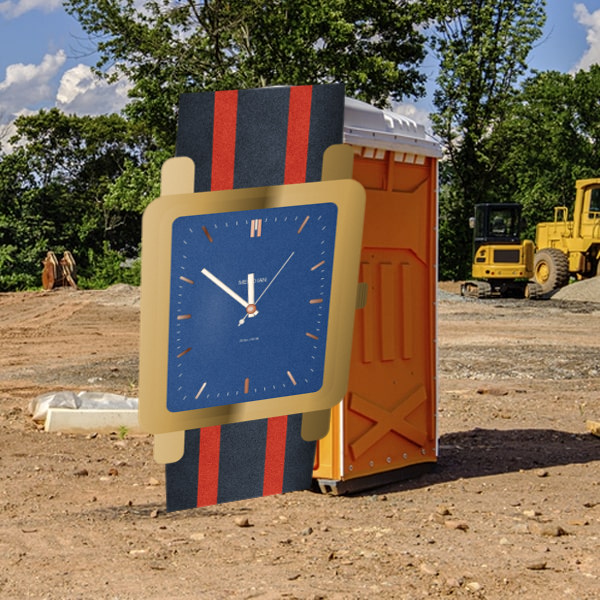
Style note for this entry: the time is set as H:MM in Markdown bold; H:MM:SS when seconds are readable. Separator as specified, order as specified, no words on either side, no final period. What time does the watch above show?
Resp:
**11:52:06**
